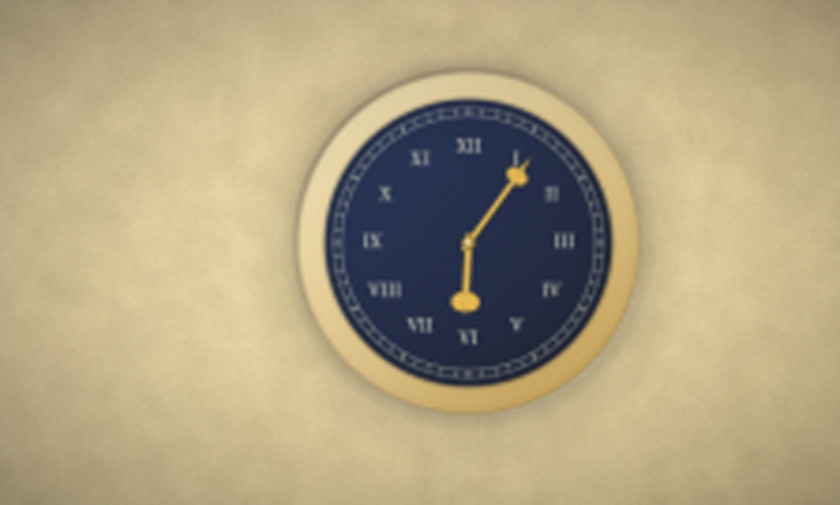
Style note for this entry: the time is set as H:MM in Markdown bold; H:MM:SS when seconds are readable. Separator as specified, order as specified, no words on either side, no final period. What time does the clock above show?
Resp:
**6:06**
